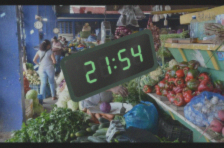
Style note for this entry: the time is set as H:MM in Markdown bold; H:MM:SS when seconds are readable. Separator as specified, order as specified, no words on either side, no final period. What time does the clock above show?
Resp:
**21:54**
